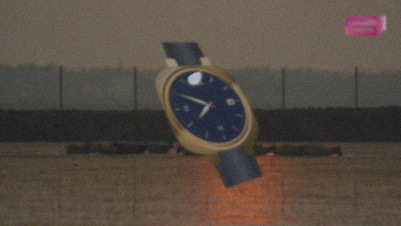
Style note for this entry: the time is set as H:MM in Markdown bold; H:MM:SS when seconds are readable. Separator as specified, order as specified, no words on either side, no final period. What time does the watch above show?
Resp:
**7:50**
